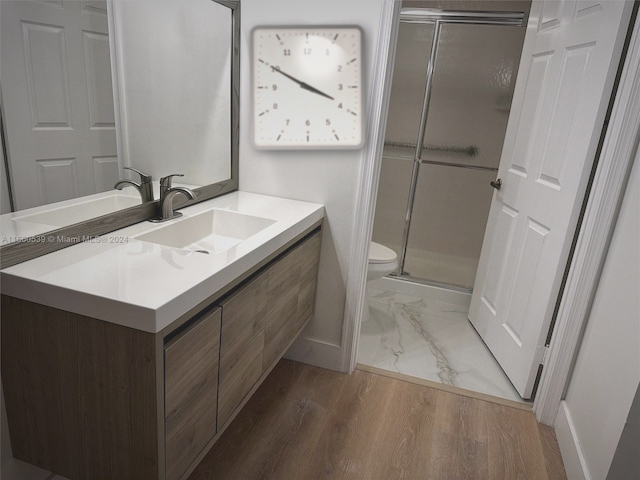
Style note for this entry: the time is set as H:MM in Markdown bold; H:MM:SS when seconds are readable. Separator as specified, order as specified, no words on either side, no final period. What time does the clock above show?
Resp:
**3:50**
